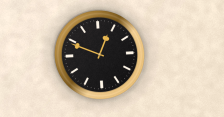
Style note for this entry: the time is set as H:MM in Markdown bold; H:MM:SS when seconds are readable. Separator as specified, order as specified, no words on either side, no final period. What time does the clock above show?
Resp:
**12:49**
